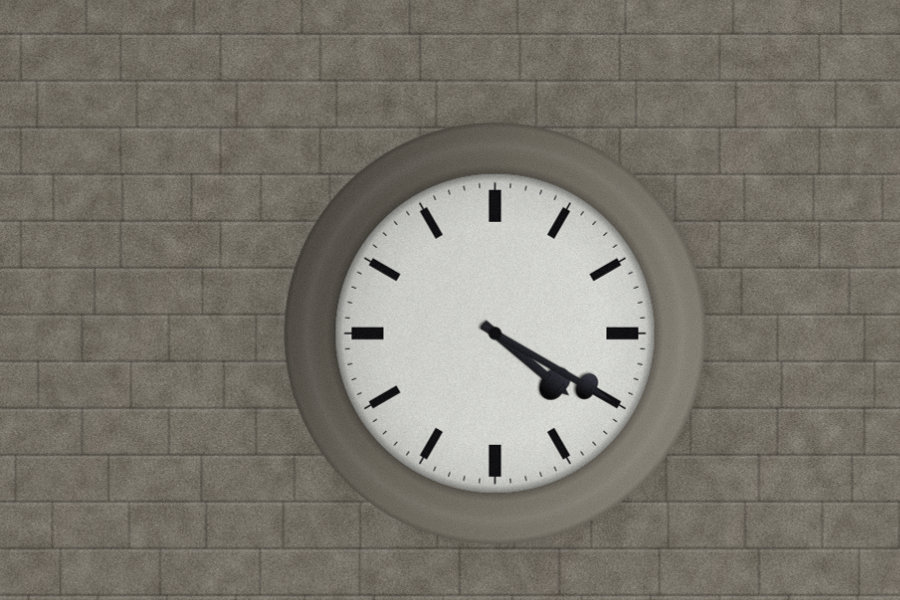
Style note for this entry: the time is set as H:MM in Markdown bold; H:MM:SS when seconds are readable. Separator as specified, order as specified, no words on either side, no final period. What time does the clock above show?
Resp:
**4:20**
